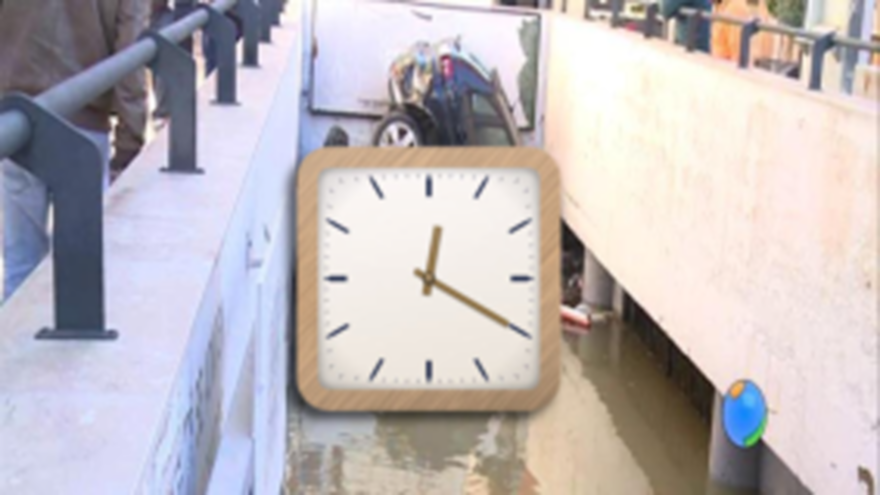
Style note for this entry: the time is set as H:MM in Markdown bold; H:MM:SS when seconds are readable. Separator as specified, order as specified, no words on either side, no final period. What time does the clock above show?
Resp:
**12:20**
